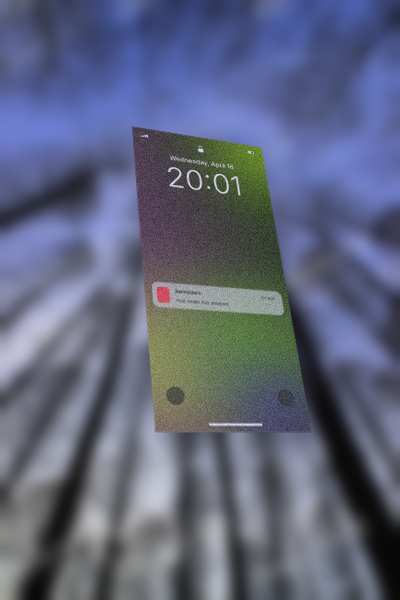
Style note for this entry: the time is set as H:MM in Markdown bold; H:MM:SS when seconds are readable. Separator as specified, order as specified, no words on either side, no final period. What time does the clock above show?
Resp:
**20:01**
